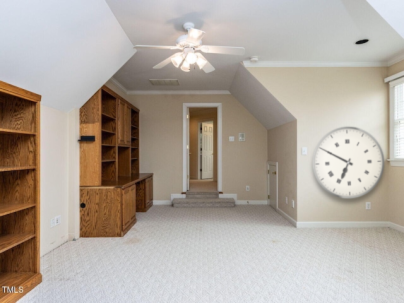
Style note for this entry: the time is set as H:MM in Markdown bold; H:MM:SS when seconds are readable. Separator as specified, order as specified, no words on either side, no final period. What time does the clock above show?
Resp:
**6:50**
